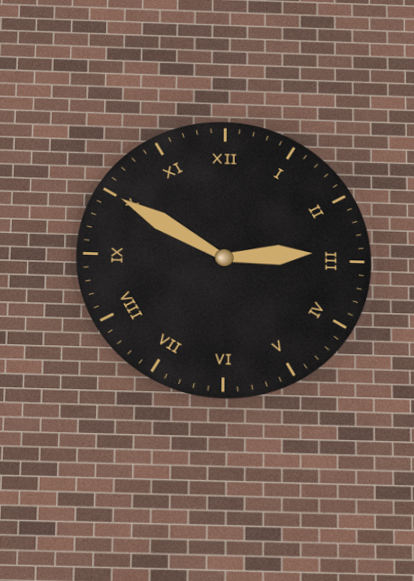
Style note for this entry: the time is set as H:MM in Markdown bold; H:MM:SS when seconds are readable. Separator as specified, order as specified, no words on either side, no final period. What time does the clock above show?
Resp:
**2:50**
